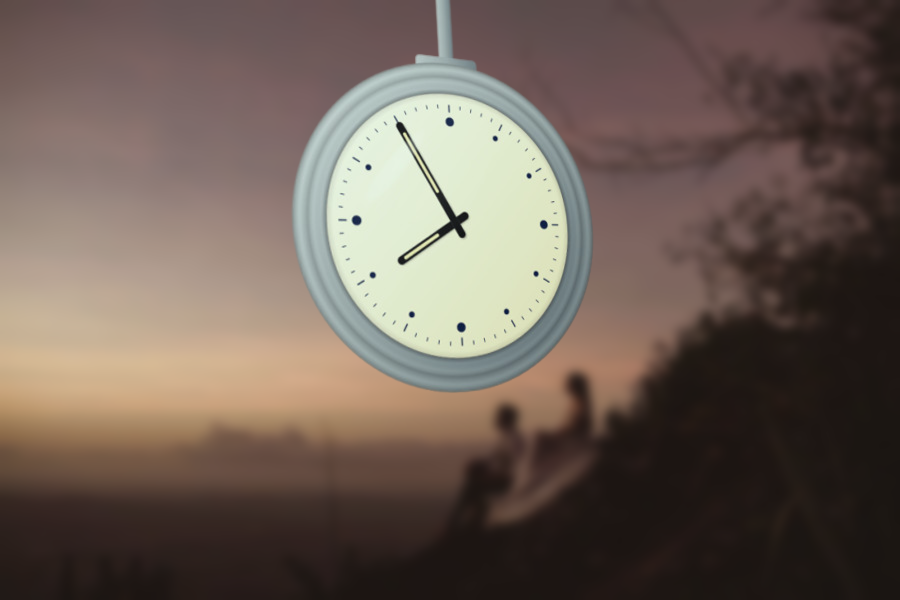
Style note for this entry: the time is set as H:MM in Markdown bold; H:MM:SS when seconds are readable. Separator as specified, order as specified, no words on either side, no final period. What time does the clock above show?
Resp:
**7:55**
